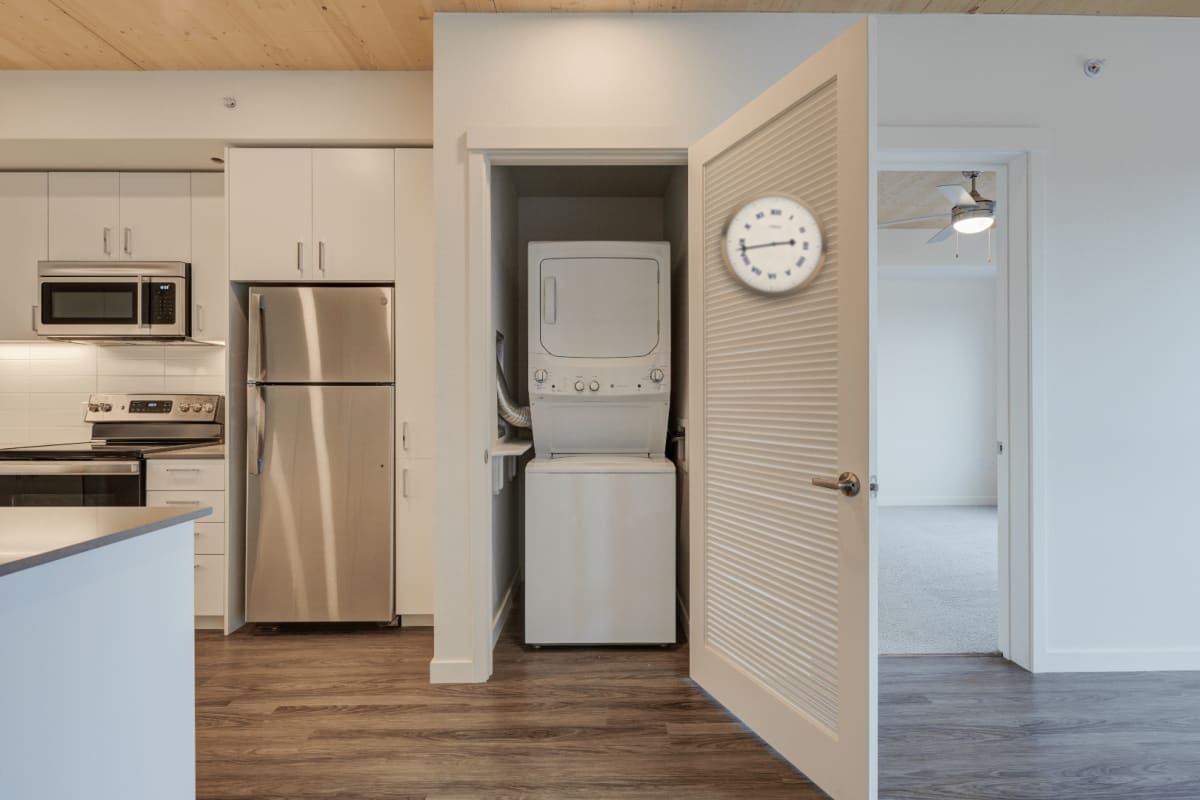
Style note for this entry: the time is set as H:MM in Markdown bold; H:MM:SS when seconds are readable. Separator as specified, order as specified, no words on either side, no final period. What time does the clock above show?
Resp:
**2:43**
